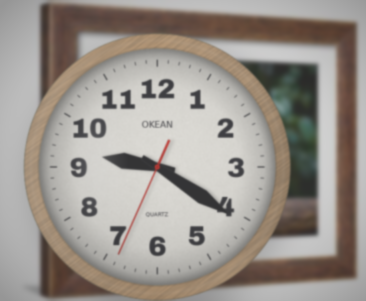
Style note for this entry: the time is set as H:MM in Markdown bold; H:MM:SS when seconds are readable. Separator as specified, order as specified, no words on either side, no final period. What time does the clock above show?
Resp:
**9:20:34**
